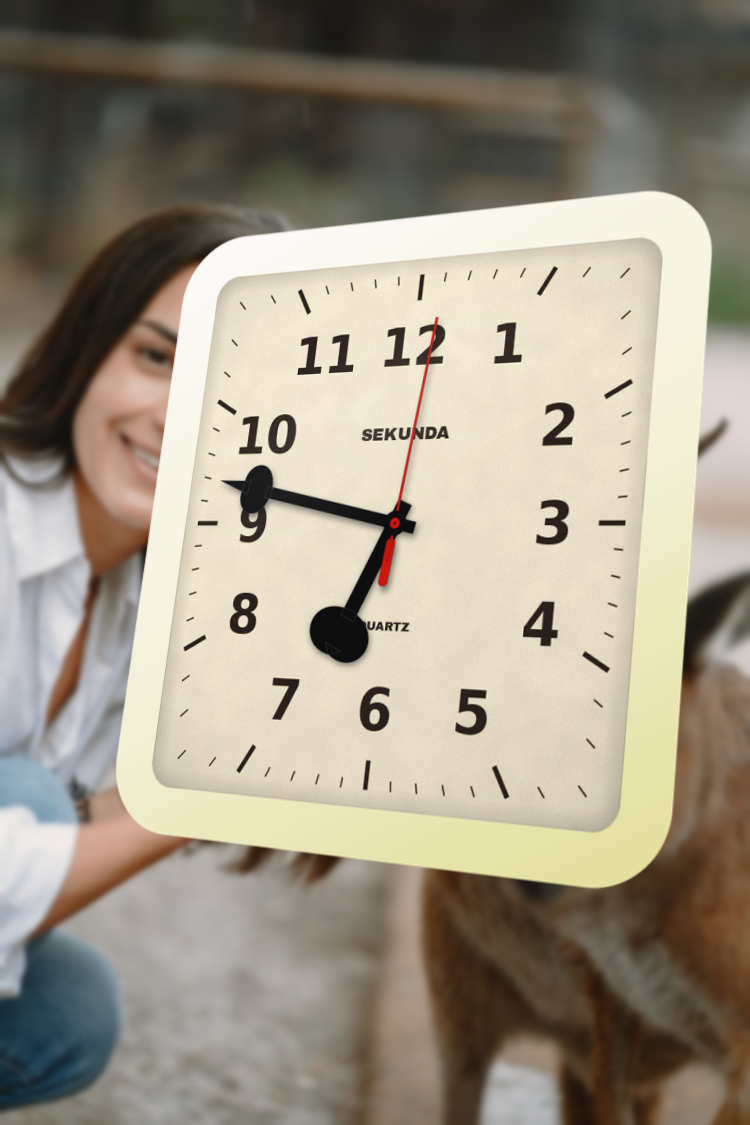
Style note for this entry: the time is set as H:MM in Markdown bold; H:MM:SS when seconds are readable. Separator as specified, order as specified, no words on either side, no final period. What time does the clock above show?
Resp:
**6:47:01**
